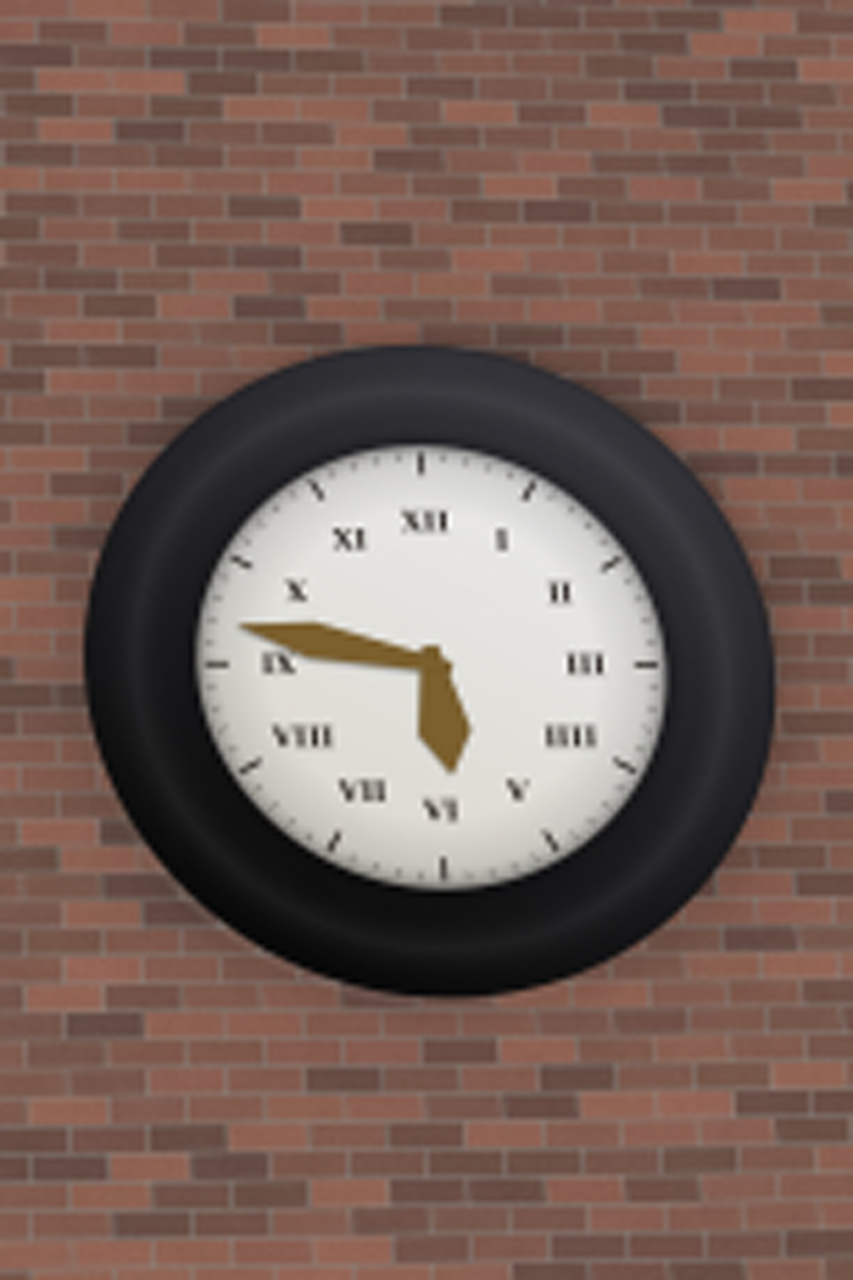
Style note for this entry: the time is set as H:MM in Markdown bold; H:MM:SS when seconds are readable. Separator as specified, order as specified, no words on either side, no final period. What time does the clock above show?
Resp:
**5:47**
